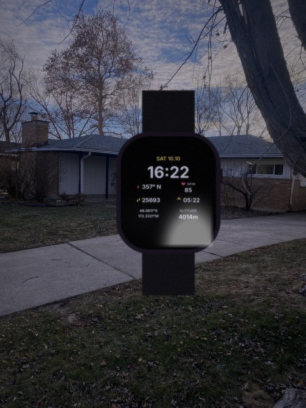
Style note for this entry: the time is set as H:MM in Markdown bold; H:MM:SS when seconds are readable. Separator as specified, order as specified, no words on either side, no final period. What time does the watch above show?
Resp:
**16:22**
